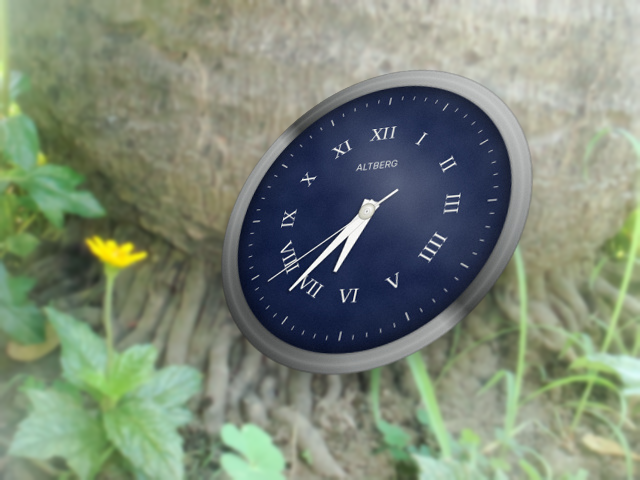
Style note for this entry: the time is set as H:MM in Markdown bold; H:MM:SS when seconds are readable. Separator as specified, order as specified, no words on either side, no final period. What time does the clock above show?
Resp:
**6:36:39**
